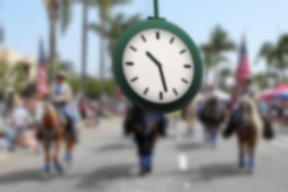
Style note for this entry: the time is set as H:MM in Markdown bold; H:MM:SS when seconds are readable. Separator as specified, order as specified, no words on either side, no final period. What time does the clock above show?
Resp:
**10:28**
